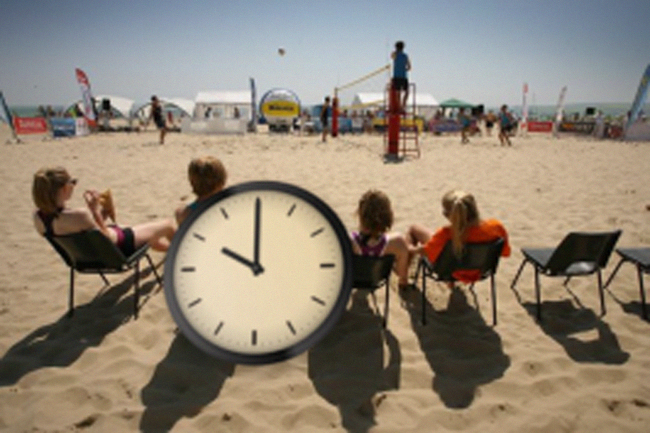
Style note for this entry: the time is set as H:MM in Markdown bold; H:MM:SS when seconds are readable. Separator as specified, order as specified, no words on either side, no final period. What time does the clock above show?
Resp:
**10:00**
